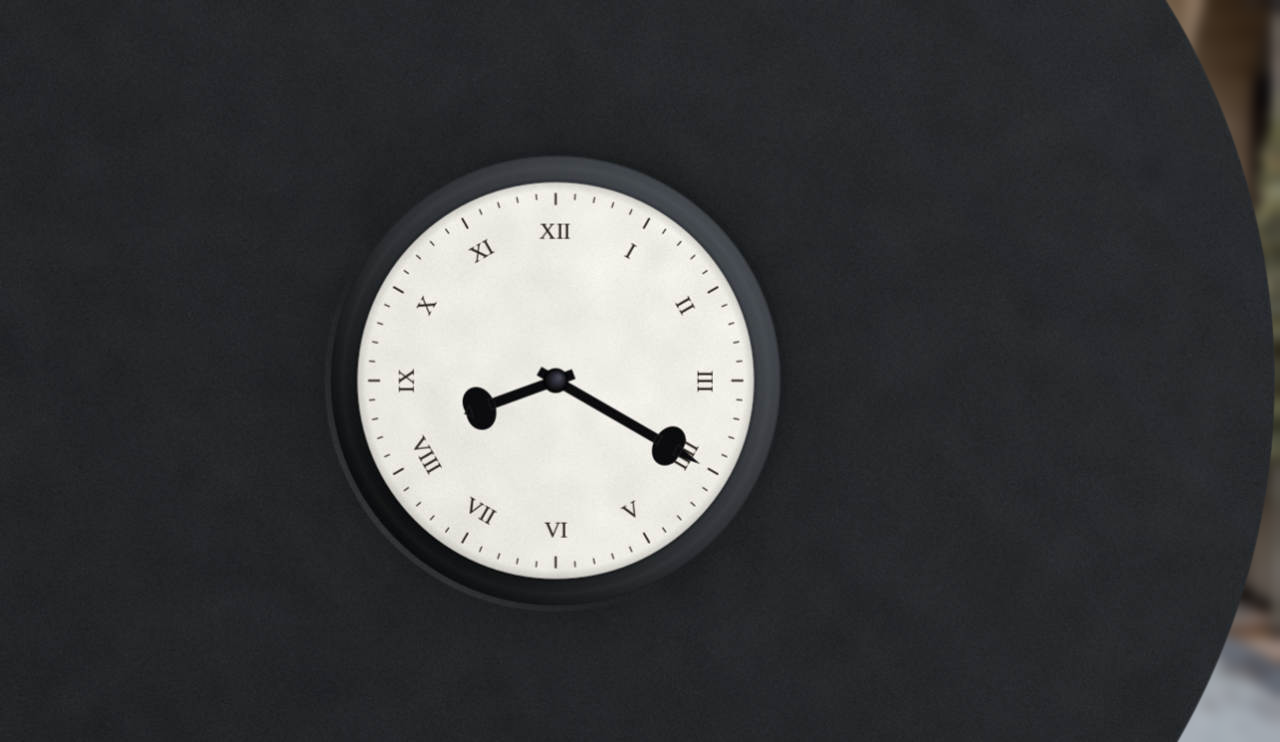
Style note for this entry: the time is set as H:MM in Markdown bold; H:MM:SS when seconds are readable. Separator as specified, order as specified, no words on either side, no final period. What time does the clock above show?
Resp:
**8:20**
